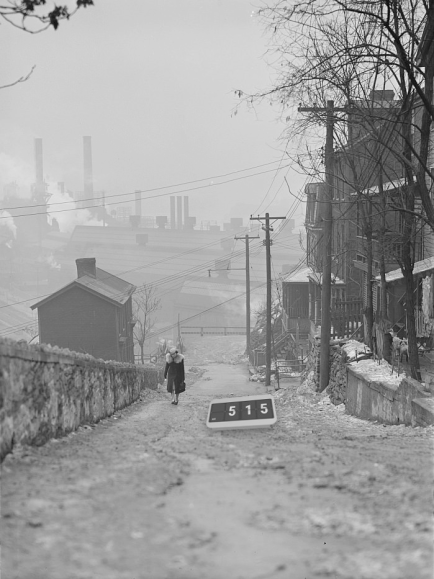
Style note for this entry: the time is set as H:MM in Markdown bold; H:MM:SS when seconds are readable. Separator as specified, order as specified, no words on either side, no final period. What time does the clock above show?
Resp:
**5:15**
